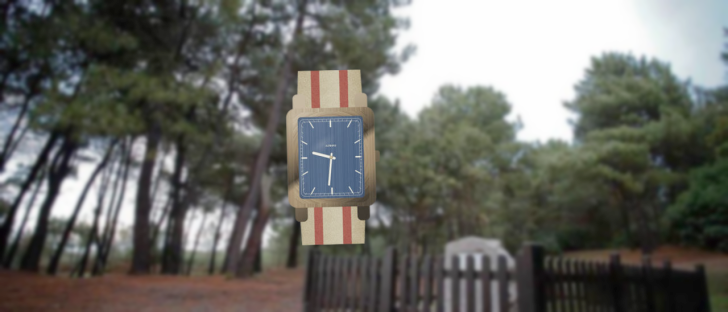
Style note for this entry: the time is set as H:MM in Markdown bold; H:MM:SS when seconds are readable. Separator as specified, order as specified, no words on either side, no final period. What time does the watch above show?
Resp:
**9:31**
